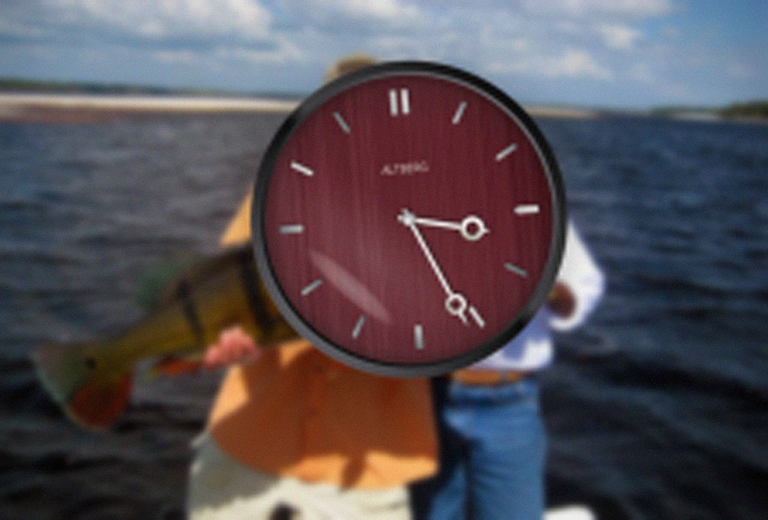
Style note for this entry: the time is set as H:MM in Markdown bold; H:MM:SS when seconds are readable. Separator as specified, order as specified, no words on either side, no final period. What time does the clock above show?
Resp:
**3:26**
